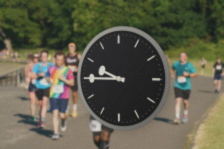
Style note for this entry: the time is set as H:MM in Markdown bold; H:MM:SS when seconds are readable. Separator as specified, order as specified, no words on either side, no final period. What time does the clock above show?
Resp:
**9:45**
